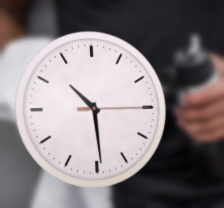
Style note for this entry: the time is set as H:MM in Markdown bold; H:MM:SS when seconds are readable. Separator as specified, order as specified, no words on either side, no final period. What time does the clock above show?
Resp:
**10:29:15**
